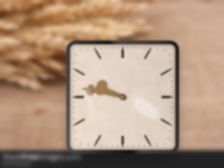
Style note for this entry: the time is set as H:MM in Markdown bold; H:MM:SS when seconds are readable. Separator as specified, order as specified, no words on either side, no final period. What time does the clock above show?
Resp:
**9:47**
